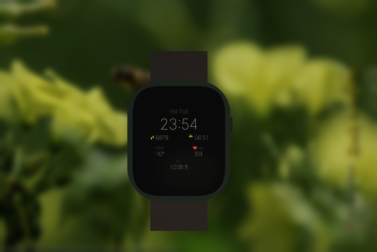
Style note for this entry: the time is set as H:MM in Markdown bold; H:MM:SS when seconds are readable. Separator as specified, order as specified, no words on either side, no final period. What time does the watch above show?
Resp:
**23:54**
